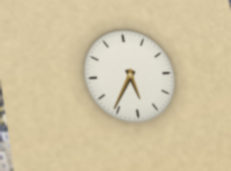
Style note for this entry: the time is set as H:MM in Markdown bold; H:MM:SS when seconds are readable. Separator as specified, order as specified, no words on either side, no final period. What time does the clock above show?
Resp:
**5:36**
